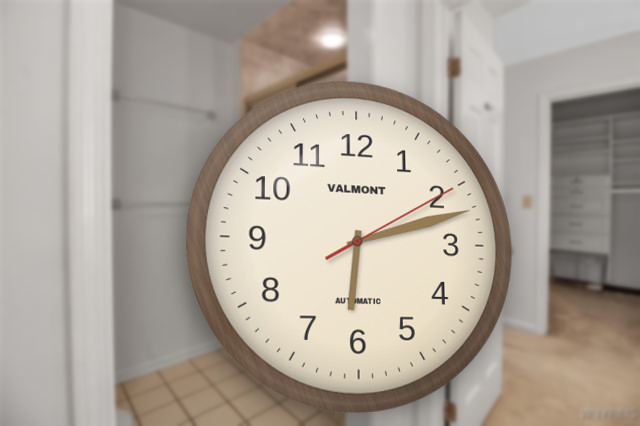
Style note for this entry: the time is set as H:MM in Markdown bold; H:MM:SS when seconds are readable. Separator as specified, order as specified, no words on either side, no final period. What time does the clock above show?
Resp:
**6:12:10**
